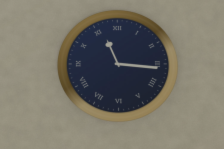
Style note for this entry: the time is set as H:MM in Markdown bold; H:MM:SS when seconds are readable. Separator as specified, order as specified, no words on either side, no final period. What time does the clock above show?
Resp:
**11:16**
